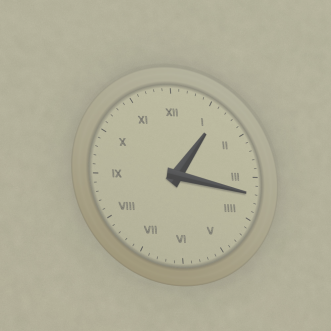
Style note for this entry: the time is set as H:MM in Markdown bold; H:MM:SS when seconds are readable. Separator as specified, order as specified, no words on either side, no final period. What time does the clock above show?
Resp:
**1:17**
